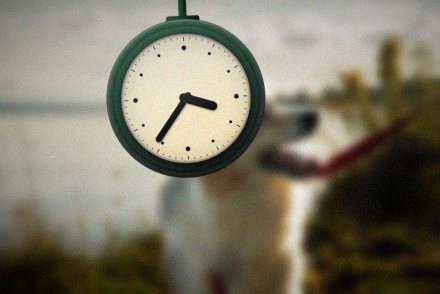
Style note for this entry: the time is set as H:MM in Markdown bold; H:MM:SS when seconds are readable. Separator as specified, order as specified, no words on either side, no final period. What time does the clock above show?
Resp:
**3:36**
